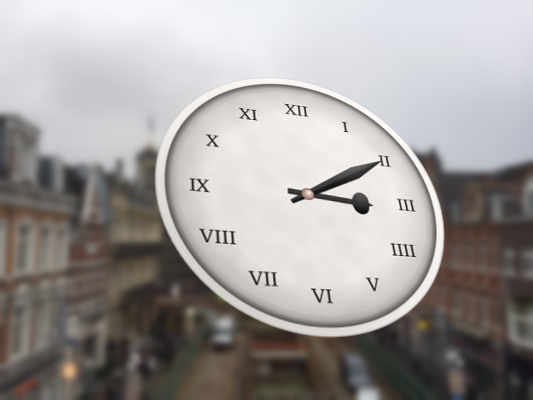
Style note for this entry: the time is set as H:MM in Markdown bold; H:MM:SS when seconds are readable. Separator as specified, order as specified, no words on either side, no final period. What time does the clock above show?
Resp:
**3:10**
